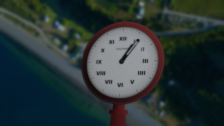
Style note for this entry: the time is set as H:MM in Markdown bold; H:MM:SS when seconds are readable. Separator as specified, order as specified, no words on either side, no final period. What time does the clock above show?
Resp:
**1:06**
